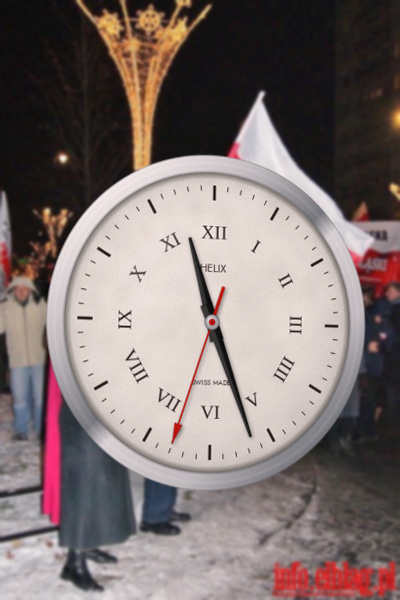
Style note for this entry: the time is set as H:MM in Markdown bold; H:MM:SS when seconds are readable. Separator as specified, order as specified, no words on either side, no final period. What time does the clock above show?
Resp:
**11:26:33**
